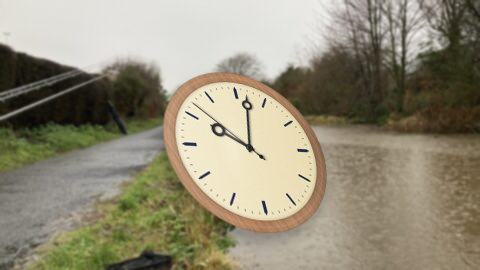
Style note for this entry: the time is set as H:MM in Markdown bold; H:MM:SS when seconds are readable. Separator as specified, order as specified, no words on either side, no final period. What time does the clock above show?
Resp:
**10:01:52**
